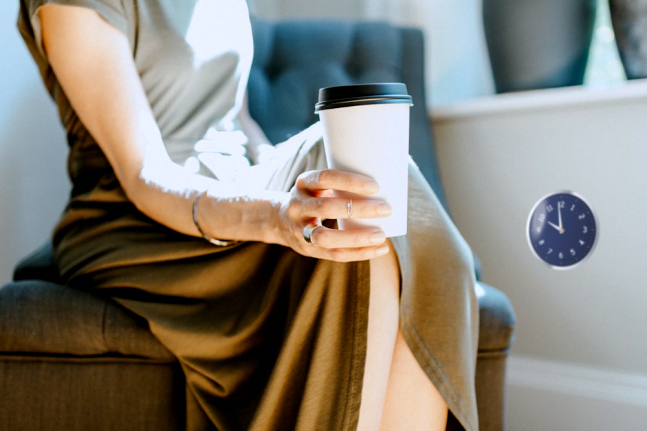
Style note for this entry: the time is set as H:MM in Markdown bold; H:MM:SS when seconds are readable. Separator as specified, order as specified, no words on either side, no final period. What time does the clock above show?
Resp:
**9:59**
